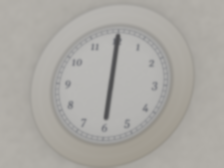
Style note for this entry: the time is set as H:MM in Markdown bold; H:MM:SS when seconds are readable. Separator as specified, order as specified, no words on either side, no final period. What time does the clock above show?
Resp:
**6:00**
